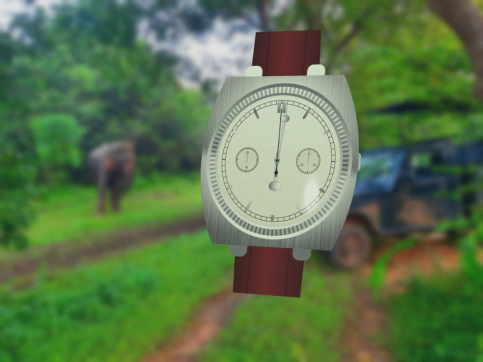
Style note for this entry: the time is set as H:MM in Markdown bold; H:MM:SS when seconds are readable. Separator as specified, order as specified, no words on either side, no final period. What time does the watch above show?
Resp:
**6:01**
